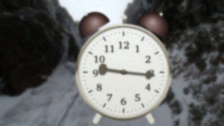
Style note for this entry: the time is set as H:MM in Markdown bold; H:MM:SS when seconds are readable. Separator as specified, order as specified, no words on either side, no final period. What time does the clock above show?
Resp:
**9:16**
